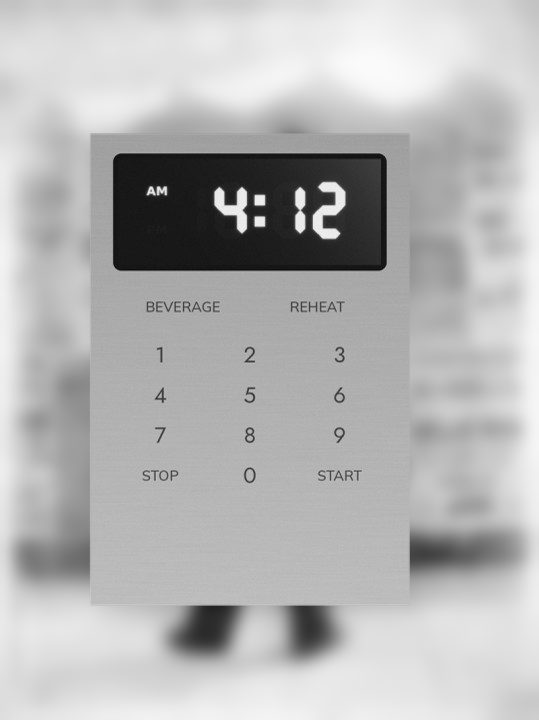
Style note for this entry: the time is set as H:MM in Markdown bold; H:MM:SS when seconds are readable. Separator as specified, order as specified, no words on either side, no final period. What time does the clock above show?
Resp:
**4:12**
